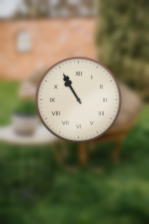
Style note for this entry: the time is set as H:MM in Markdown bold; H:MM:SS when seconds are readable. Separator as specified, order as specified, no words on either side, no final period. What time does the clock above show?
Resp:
**10:55**
